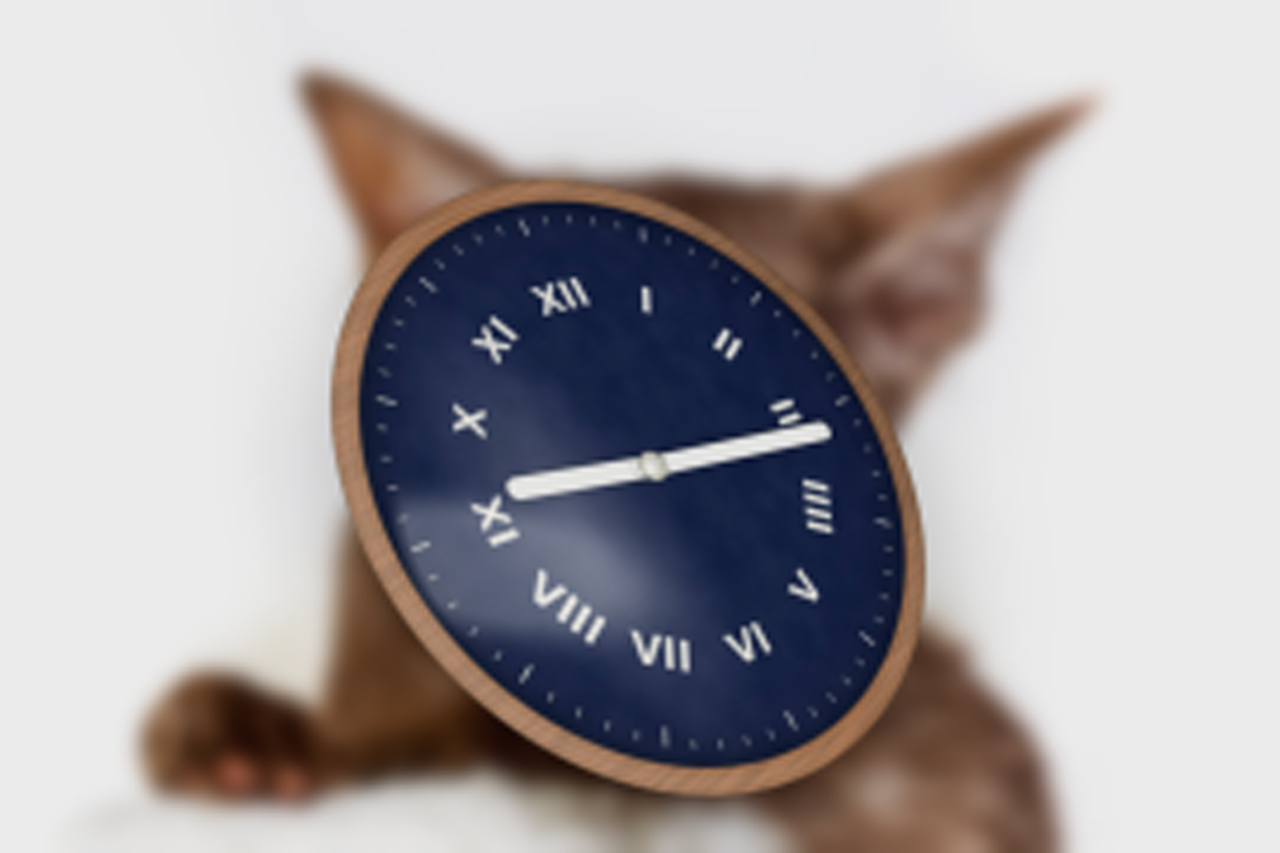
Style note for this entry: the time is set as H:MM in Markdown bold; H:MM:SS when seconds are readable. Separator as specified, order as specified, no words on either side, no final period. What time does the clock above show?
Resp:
**9:16**
